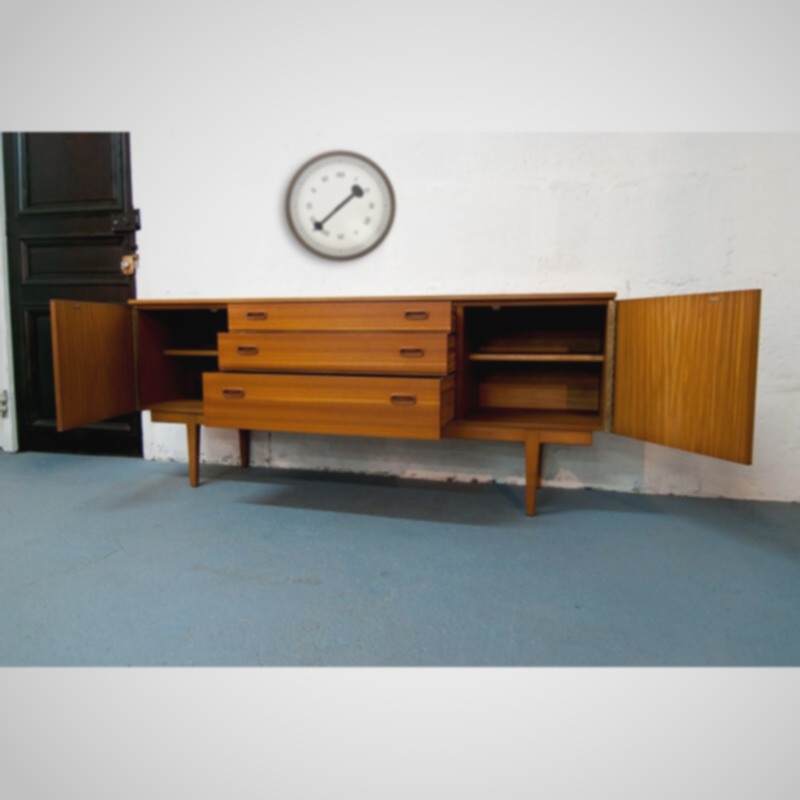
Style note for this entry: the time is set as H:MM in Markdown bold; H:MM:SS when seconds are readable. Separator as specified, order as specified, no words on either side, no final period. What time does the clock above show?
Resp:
**1:38**
